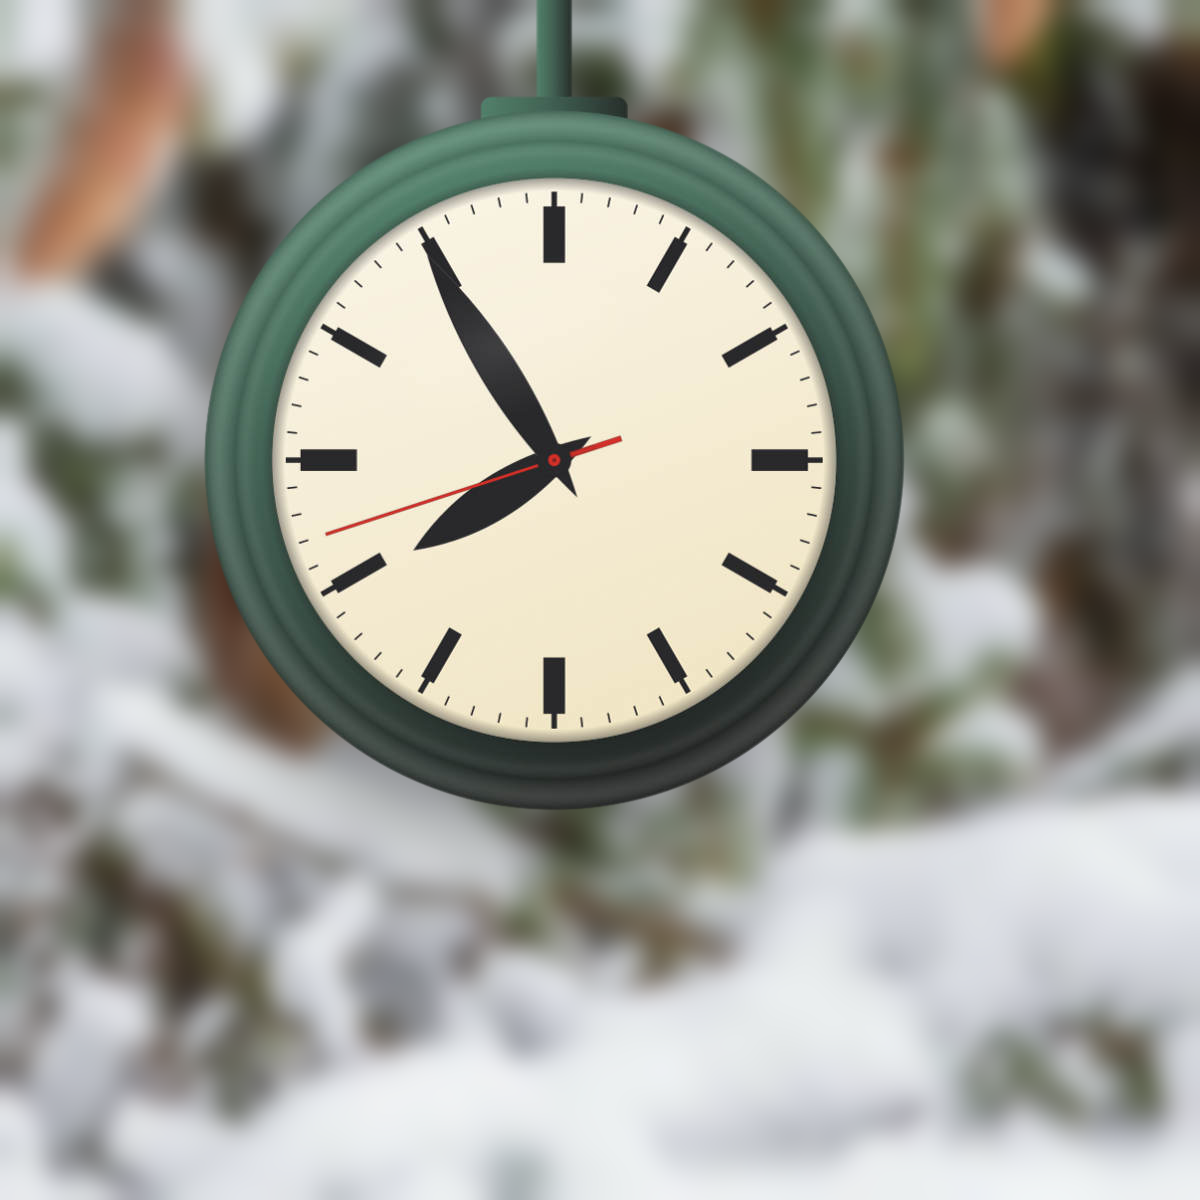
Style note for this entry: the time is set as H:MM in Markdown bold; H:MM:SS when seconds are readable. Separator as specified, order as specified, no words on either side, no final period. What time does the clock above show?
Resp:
**7:54:42**
